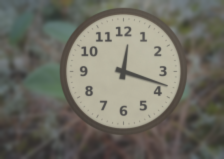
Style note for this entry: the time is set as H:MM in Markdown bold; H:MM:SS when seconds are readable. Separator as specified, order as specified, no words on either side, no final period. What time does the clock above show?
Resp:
**12:18**
